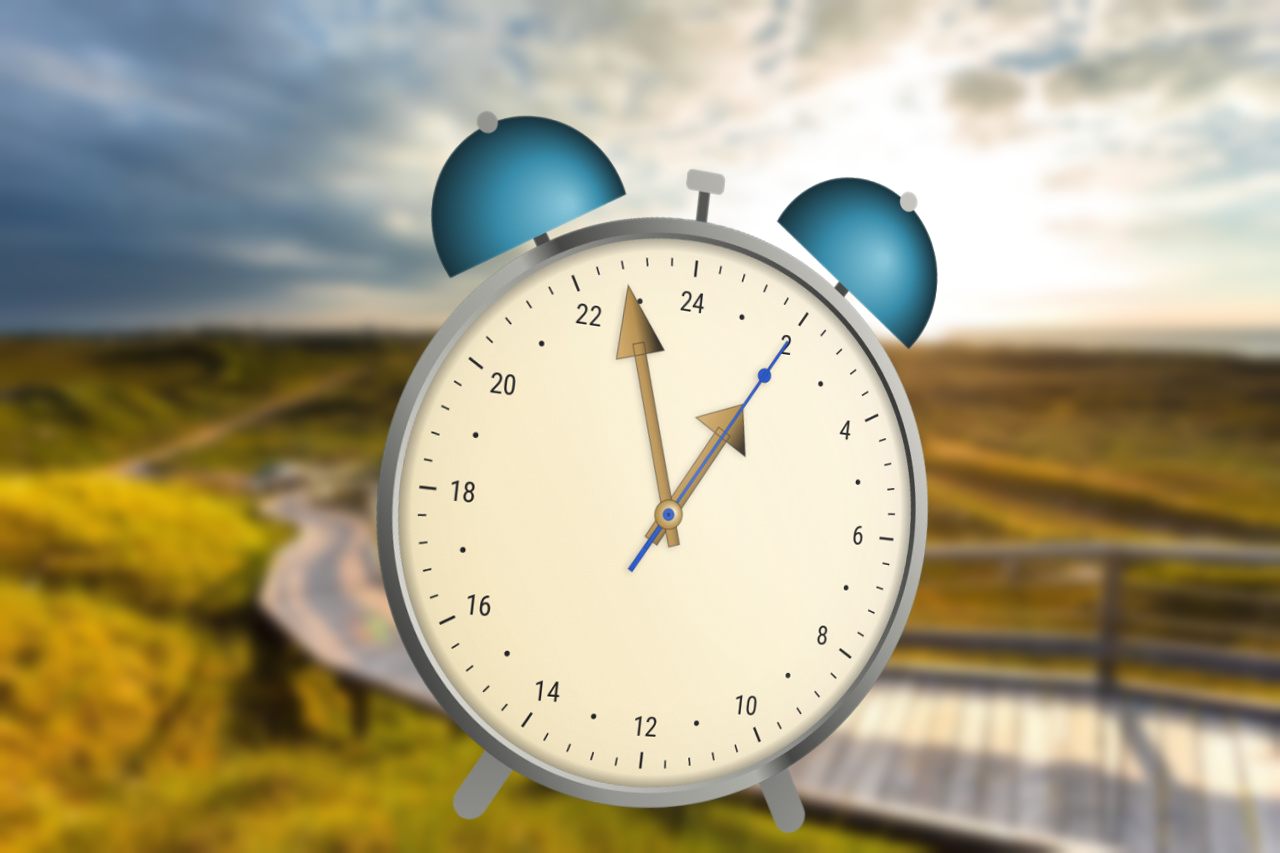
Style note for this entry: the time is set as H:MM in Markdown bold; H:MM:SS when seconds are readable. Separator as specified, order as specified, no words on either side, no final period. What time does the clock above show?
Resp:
**1:57:05**
